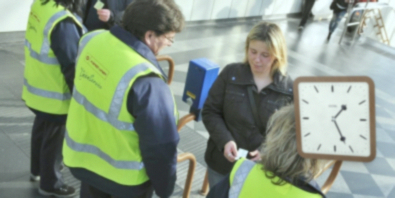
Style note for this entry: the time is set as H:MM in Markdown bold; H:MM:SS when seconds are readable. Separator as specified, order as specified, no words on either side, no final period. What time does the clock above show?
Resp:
**1:26**
